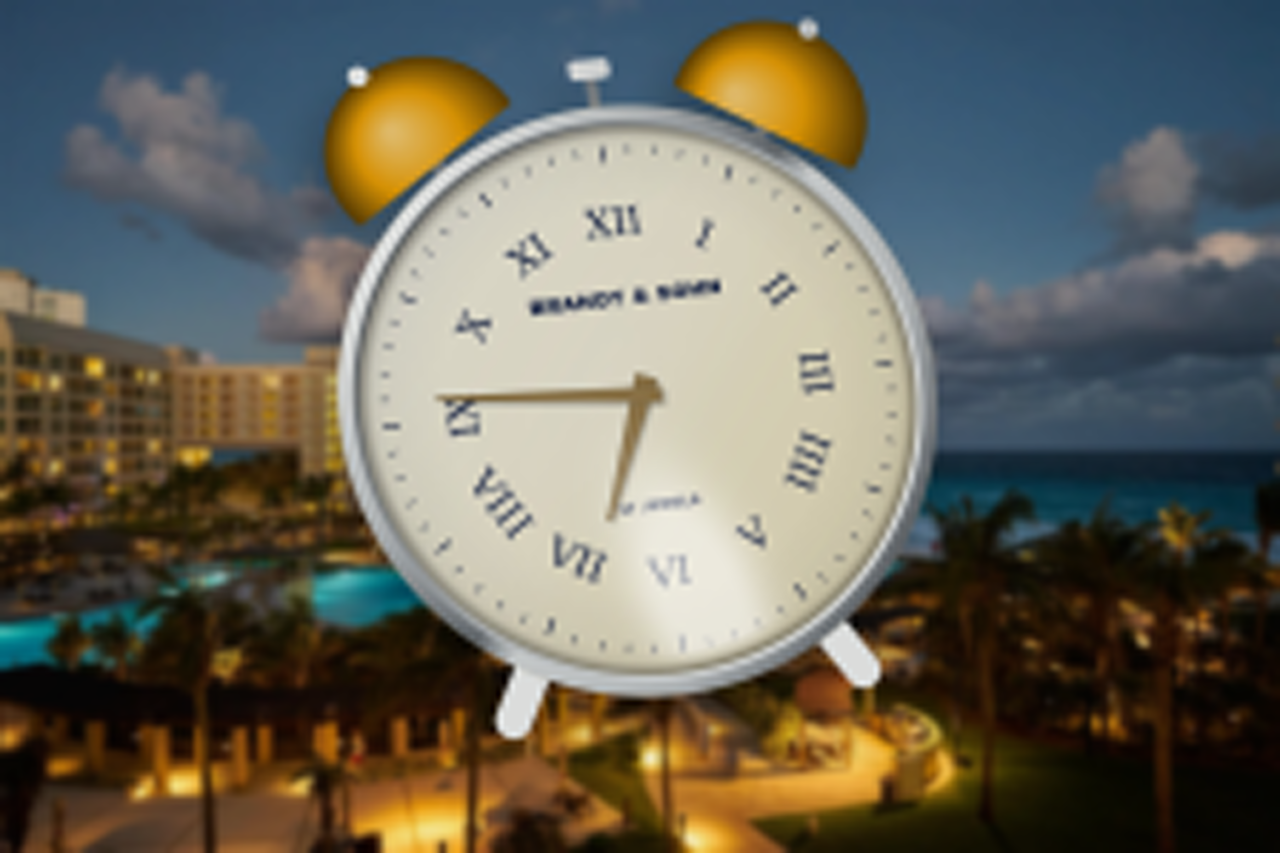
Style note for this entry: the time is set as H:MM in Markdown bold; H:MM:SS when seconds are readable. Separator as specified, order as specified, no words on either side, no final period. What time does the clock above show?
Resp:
**6:46**
